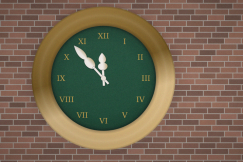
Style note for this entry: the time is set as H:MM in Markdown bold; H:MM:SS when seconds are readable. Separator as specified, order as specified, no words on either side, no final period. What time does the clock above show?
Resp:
**11:53**
